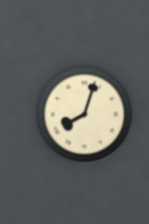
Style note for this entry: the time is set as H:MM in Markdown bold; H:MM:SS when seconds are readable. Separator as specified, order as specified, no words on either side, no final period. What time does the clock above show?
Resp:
**8:03**
